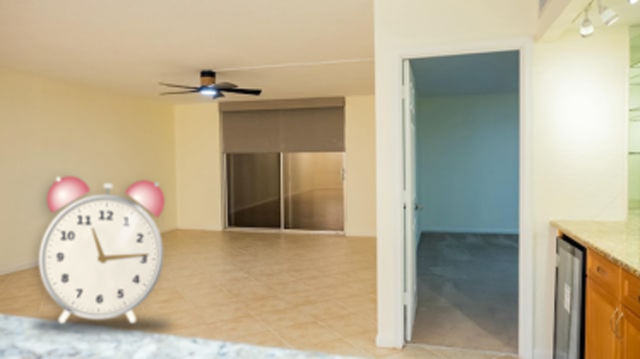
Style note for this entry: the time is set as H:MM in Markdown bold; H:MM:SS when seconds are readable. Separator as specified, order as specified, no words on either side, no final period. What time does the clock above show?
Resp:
**11:14**
